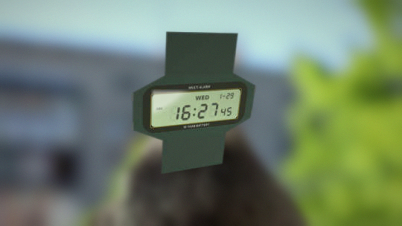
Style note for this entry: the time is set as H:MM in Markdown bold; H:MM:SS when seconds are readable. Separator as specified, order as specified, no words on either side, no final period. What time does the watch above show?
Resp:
**16:27:45**
